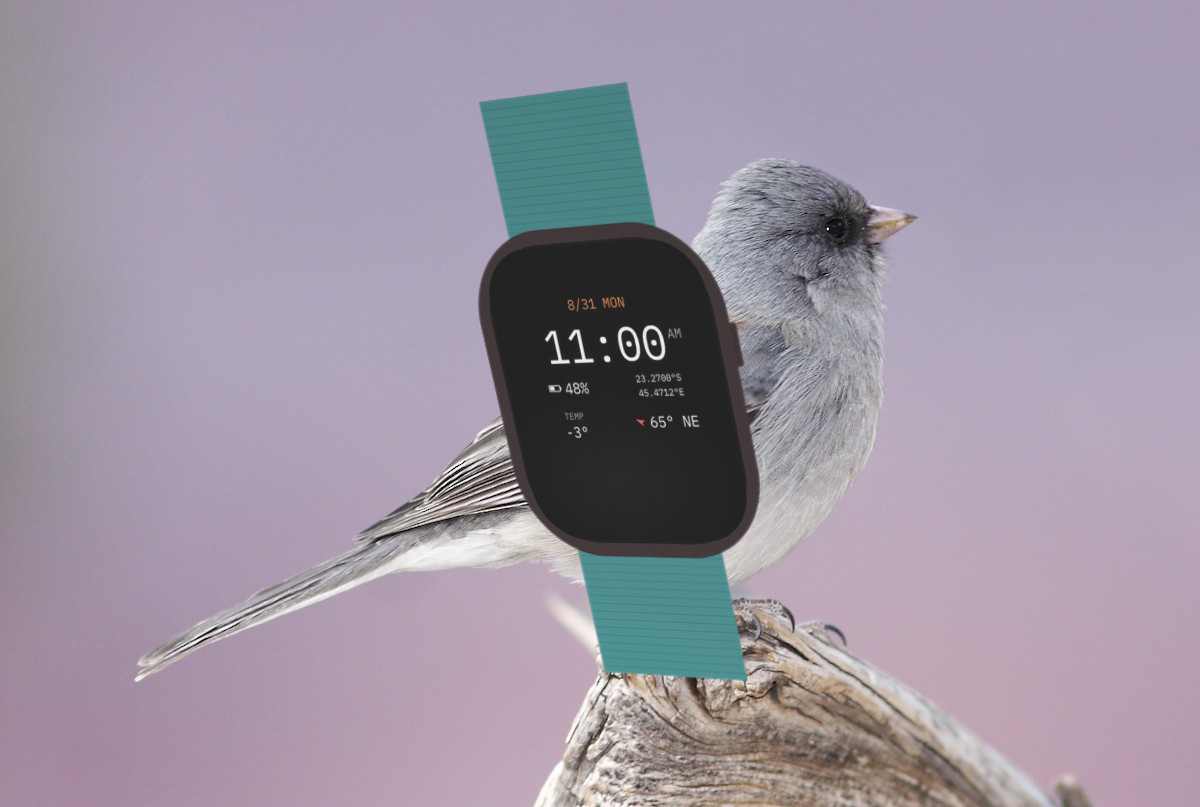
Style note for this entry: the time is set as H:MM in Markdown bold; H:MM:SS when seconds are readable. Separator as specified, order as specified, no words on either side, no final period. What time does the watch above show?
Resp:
**11:00**
